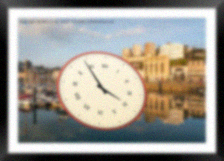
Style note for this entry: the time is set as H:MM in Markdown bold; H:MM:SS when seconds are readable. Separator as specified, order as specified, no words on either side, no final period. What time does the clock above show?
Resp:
**3:54**
